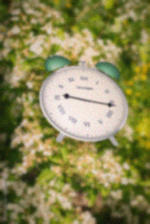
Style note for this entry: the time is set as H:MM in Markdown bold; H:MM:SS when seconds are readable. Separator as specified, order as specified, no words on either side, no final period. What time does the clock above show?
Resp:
**9:16**
